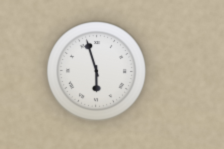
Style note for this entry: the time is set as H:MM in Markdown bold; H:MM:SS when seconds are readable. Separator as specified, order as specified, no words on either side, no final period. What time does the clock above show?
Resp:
**5:57**
